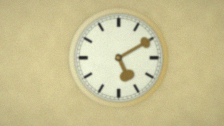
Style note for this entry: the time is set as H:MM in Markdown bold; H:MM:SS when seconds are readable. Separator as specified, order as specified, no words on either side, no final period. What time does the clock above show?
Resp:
**5:10**
